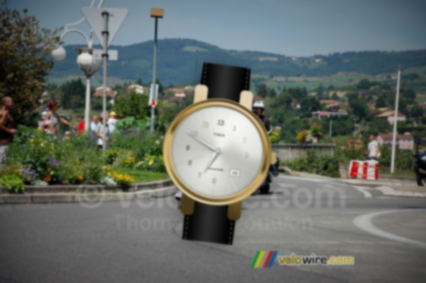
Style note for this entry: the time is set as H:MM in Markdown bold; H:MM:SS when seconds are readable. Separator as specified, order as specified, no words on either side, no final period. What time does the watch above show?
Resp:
**6:49**
